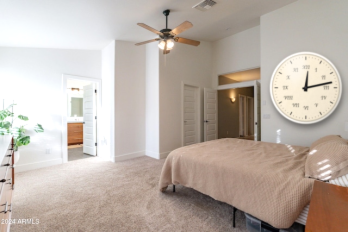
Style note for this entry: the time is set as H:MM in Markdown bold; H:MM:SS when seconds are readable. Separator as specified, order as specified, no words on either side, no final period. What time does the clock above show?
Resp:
**12:13**
